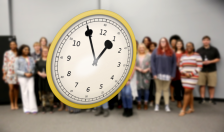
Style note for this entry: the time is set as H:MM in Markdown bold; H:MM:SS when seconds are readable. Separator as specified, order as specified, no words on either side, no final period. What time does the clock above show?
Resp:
**12:55**
